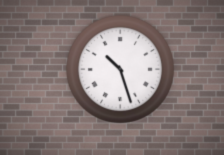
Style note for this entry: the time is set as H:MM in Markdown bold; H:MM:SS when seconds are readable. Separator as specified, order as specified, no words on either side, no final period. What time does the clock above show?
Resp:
**10:27**
